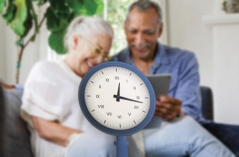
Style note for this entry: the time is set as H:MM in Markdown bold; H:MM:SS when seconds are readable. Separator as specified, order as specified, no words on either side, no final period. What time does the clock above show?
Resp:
**12:17**
